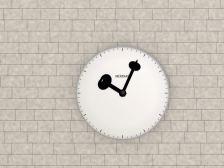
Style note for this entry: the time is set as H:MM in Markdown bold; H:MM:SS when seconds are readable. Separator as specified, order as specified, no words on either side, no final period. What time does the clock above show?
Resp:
**10:04**
